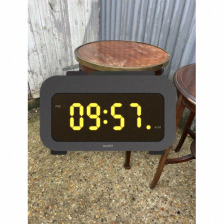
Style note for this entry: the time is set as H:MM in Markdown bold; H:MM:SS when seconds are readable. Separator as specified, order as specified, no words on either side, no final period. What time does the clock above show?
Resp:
**9:57**
